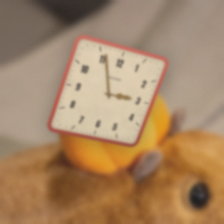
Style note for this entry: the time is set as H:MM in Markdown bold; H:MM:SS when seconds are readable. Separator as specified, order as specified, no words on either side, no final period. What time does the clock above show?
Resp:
**2:56**
